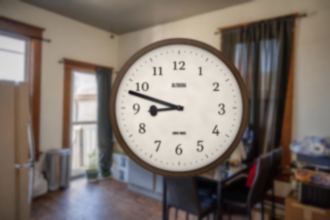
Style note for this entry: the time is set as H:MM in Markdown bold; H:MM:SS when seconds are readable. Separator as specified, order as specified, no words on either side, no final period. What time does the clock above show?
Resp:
**8:48**
